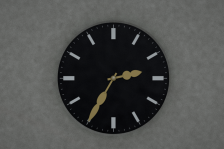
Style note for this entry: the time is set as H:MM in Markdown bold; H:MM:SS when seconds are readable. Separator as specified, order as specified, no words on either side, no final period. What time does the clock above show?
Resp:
**2:35**
